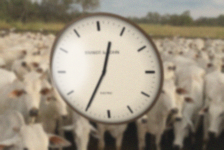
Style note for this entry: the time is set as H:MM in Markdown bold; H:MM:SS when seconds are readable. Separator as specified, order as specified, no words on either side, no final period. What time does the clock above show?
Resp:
**12:35**
